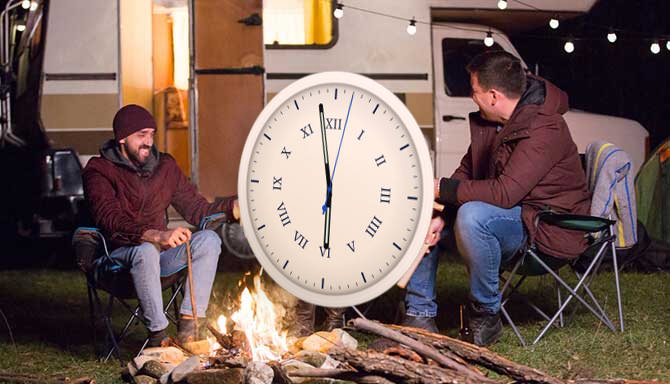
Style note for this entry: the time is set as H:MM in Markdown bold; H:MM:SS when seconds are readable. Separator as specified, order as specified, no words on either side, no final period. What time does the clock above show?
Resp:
**5:58:02**
